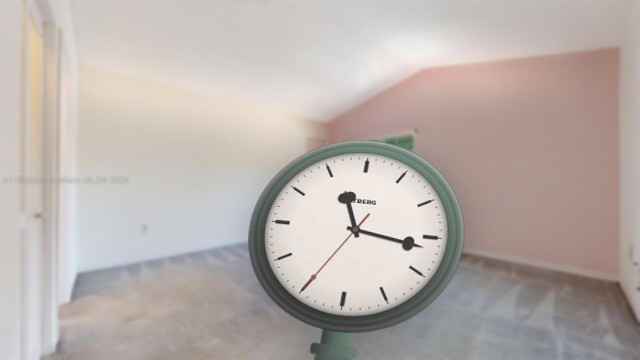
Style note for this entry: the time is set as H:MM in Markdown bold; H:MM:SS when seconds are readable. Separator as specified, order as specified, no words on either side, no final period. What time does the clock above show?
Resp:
**11:16:35**
